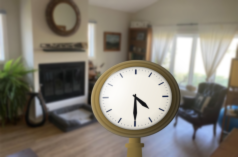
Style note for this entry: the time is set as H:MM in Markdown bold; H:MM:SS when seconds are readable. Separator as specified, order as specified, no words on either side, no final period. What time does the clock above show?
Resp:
**4:30**
